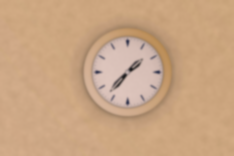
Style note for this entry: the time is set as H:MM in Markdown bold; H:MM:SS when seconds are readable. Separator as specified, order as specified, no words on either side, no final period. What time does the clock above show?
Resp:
**1:37**
